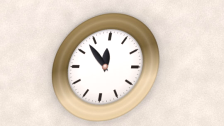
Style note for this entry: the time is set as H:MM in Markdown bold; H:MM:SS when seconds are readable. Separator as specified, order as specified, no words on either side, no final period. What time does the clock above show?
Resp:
**11:53**
